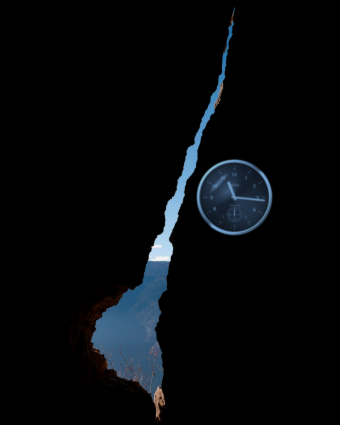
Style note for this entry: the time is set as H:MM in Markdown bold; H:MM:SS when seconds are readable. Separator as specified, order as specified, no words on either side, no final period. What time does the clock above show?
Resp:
**11:16**
